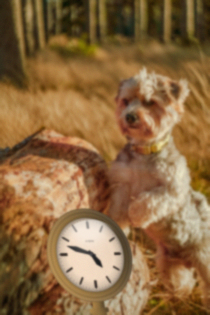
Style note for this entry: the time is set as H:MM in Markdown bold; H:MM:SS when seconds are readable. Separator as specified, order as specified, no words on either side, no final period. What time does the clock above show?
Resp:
**4:48**
